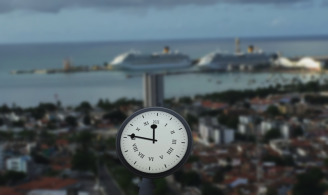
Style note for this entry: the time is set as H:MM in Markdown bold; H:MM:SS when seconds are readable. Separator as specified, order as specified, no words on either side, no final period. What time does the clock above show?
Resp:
**11:46**
